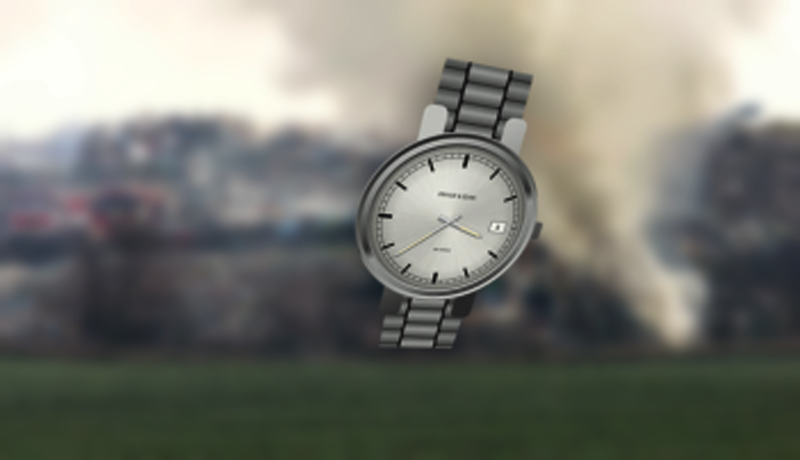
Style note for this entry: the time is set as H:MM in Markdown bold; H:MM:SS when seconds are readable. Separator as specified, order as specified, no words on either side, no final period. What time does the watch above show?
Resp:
**3:38**
